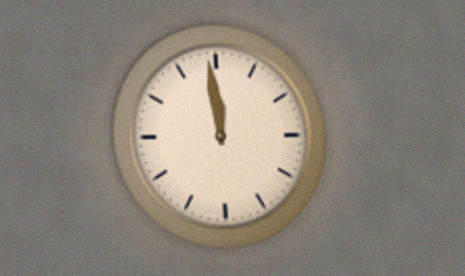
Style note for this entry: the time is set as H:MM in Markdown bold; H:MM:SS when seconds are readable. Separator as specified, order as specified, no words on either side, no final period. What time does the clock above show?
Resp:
**11:59**
